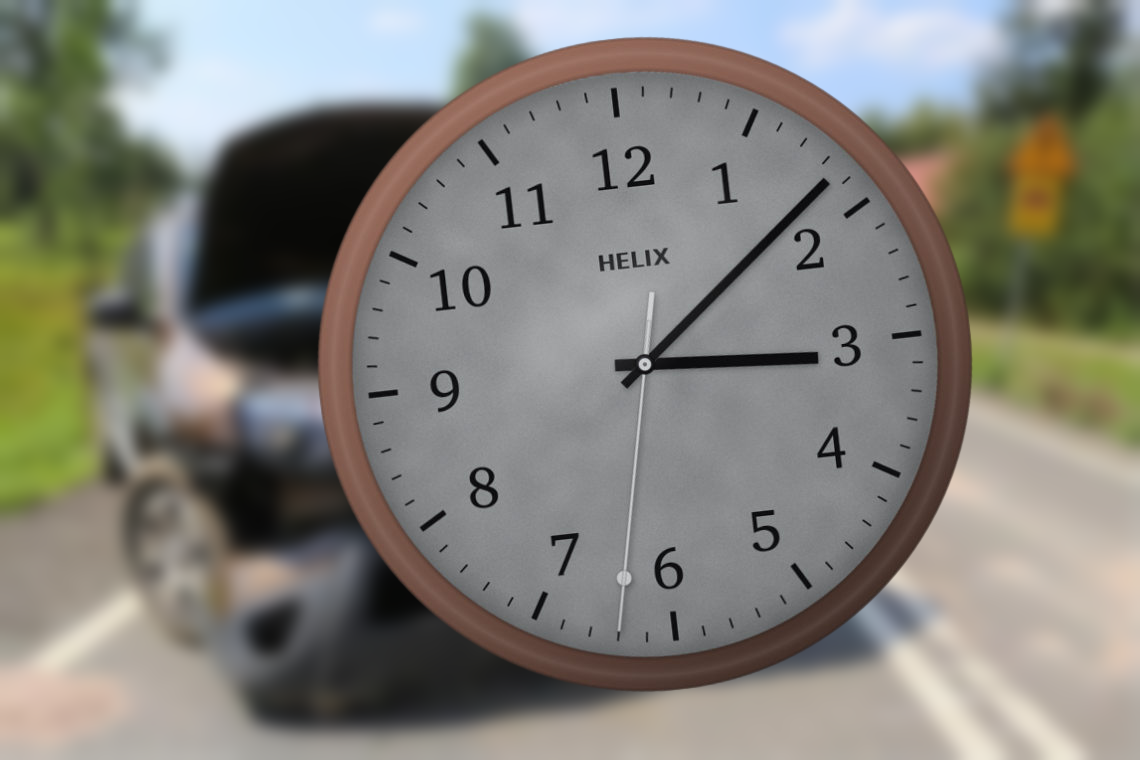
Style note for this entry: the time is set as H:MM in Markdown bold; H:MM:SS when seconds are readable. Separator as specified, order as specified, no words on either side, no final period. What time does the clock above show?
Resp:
**3:08:32**
